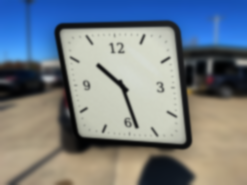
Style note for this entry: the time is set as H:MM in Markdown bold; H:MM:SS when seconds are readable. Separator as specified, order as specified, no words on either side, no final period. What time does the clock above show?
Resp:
**10:28**
